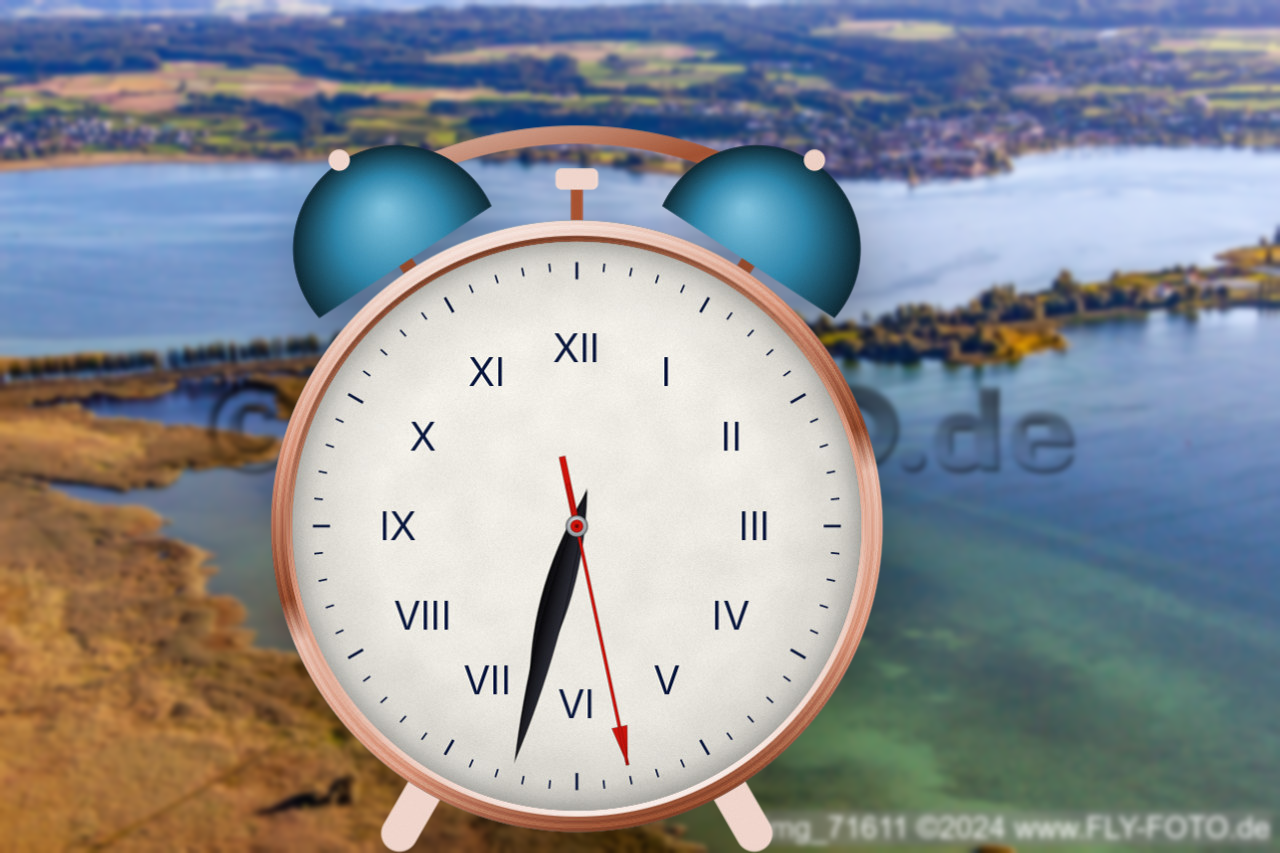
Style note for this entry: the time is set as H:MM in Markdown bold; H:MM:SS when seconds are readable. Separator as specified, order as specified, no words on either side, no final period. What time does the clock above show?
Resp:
**6:32:28**
